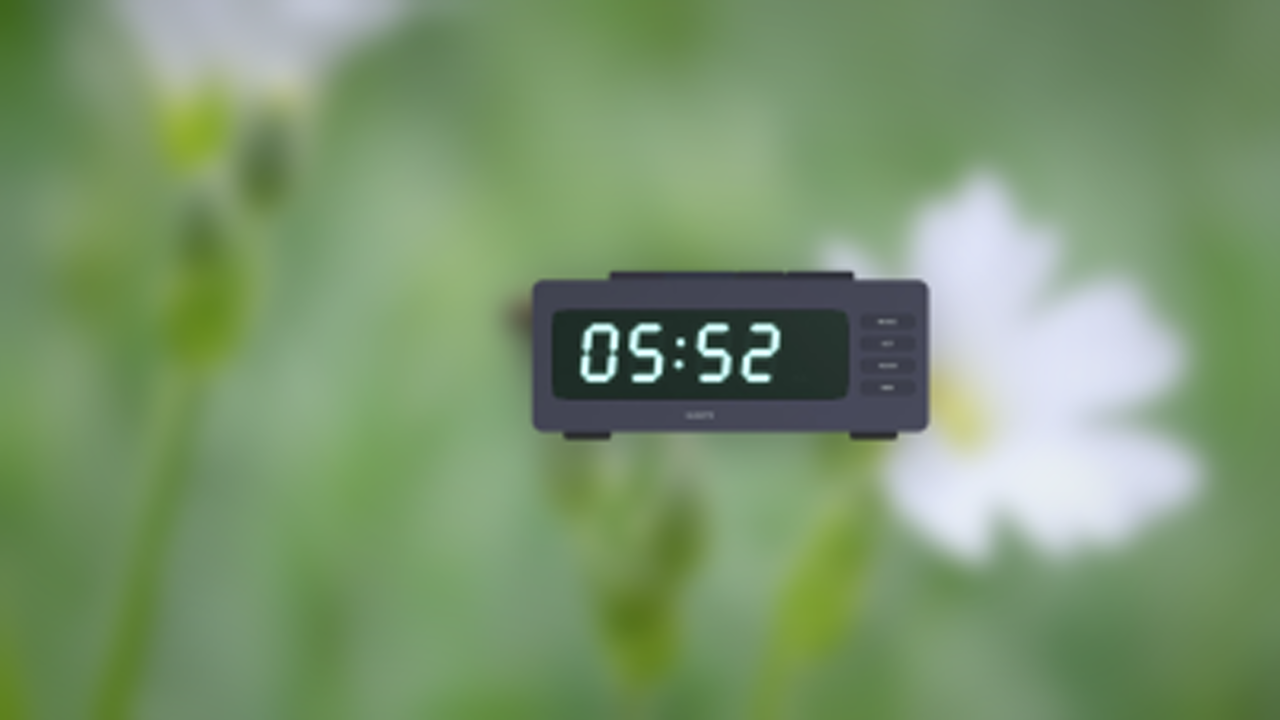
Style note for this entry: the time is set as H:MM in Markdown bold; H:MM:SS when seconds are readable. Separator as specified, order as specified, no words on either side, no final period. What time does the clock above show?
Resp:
**5:52**
